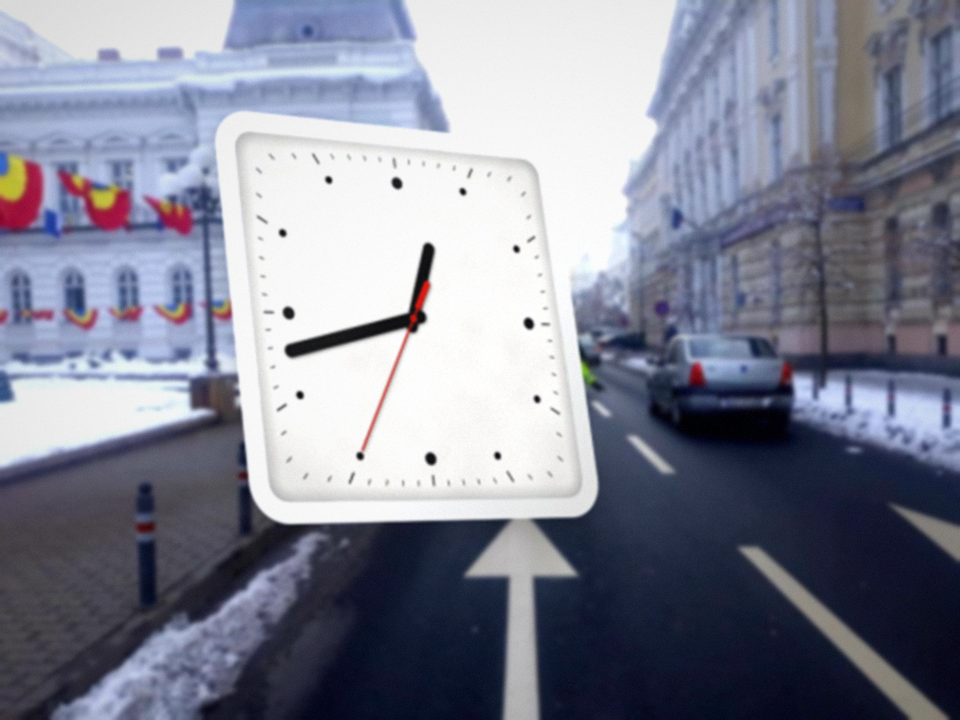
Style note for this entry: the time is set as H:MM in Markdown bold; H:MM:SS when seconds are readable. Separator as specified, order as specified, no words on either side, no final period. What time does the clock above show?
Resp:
**12:42:35**
